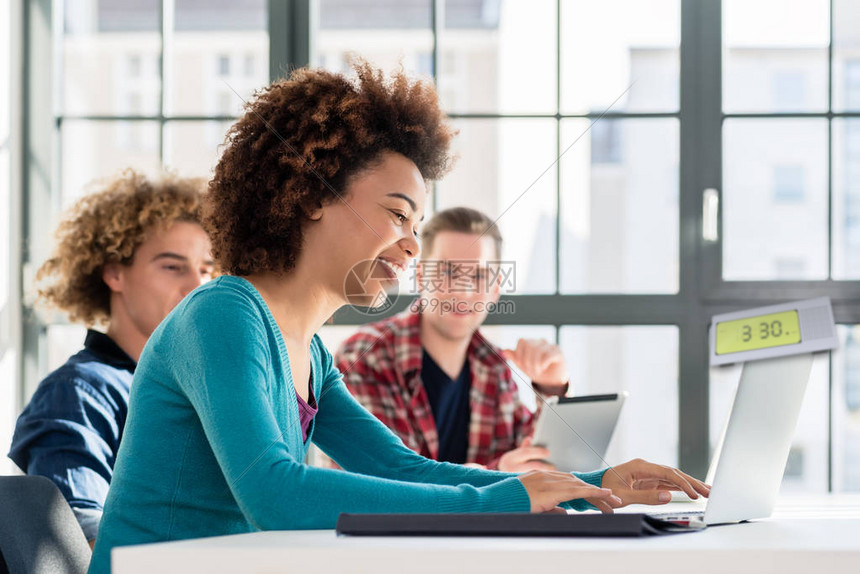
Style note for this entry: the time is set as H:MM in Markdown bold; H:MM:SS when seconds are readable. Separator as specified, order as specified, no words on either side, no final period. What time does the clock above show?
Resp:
**3:30**
